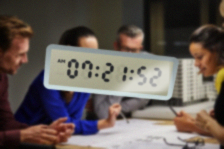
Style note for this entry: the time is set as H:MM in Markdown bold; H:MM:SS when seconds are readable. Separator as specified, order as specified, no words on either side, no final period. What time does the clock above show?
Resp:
**7:21:52**
